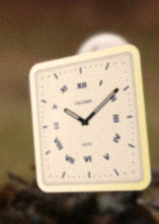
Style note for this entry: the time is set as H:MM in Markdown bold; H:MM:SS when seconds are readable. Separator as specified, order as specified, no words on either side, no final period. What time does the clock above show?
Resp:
**10:09**
